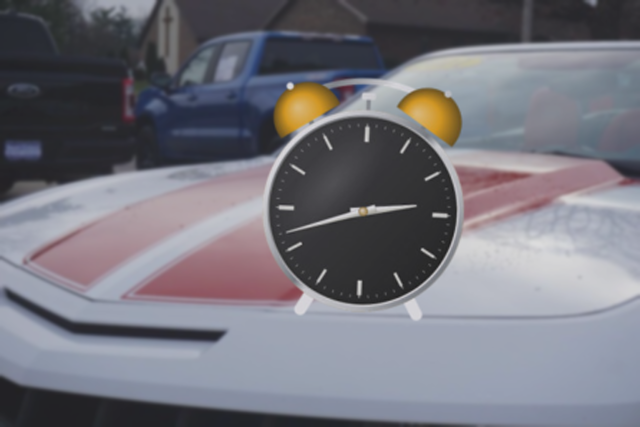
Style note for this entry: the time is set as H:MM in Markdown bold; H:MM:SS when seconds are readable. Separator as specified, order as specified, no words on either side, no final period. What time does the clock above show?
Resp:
**2:42**
